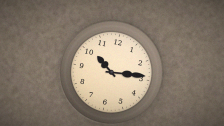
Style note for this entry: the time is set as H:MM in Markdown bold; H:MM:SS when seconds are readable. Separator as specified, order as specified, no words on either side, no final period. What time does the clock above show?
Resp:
**10:14**
